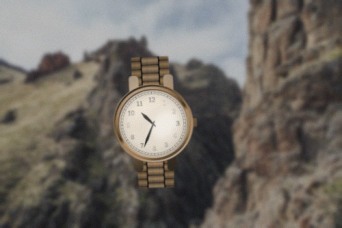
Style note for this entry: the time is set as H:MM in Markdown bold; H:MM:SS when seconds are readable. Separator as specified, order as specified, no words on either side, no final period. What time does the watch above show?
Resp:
**10:34**
